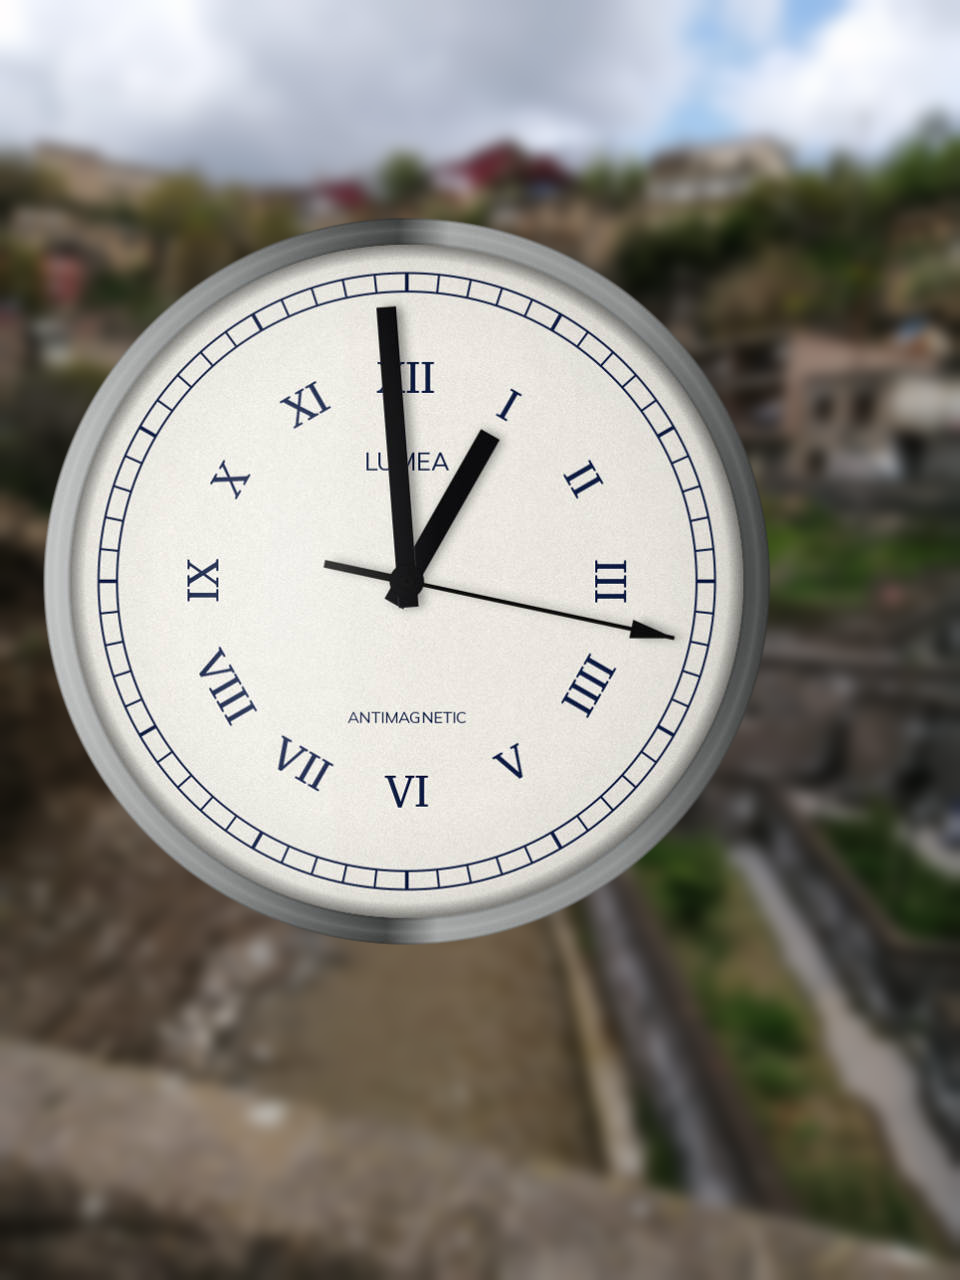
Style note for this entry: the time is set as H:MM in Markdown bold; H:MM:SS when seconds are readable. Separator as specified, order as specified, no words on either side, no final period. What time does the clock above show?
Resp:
**12:59:17**
